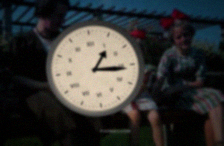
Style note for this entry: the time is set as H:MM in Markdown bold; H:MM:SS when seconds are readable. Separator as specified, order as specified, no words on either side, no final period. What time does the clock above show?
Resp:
**1:16**
